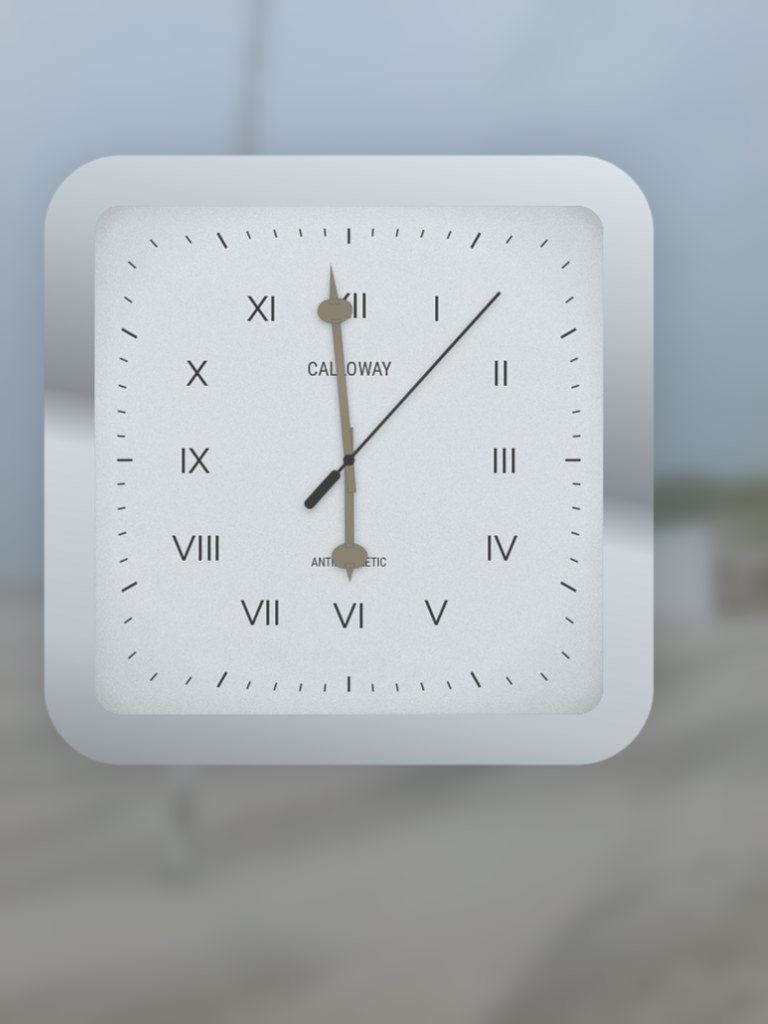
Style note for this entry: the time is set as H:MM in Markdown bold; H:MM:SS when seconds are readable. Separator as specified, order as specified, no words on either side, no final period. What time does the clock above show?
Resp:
**5:59:07**
